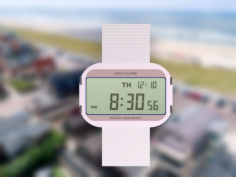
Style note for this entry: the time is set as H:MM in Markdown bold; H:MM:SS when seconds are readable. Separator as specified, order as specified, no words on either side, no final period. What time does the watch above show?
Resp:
**8:30:56**
